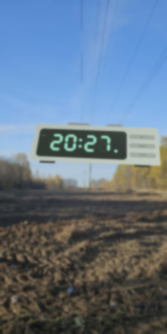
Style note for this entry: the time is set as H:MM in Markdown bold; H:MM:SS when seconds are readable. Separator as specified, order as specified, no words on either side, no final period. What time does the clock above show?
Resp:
**20:27**
